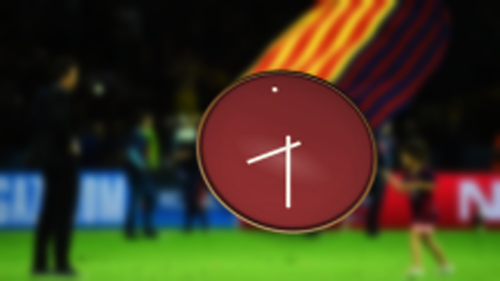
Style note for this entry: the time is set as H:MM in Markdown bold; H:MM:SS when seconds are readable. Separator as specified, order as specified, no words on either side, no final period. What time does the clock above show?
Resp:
**8:32**
